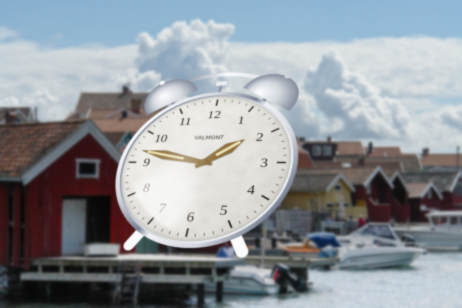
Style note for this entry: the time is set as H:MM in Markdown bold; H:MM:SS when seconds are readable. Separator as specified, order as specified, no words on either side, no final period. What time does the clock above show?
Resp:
**1:47**
